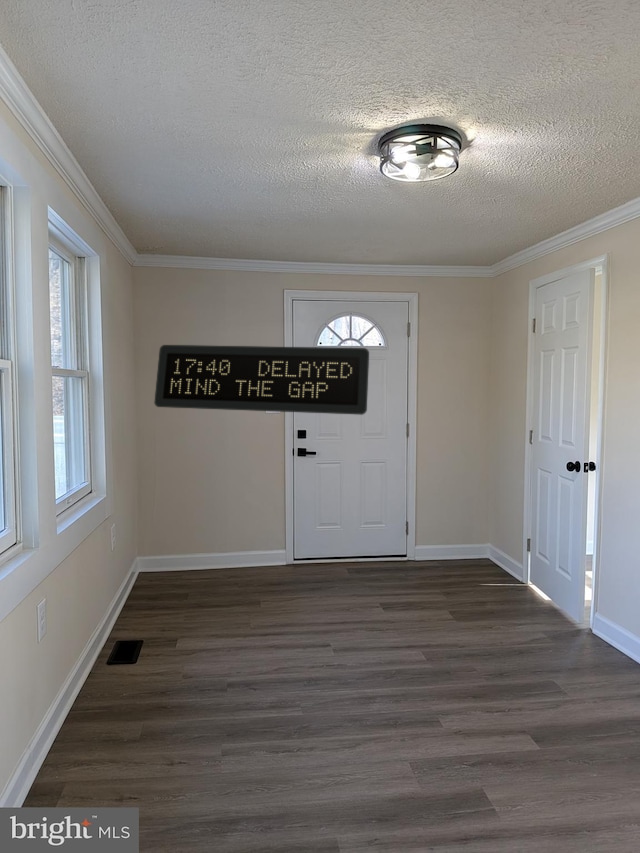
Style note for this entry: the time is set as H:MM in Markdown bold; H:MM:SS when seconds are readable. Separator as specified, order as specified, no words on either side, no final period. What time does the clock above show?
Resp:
**17:40**
